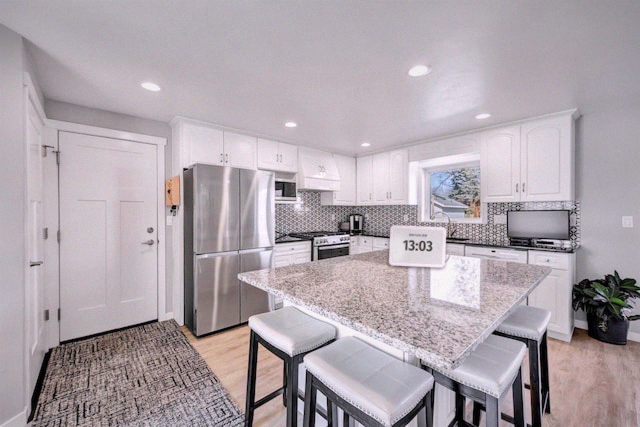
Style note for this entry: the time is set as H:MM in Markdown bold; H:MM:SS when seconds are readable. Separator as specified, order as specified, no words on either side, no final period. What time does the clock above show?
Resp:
**13:03**
